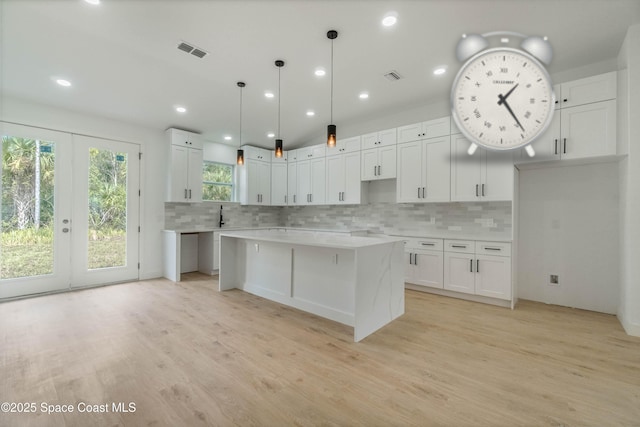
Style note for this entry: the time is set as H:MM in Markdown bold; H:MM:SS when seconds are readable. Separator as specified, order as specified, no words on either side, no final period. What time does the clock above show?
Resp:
**1:24**
